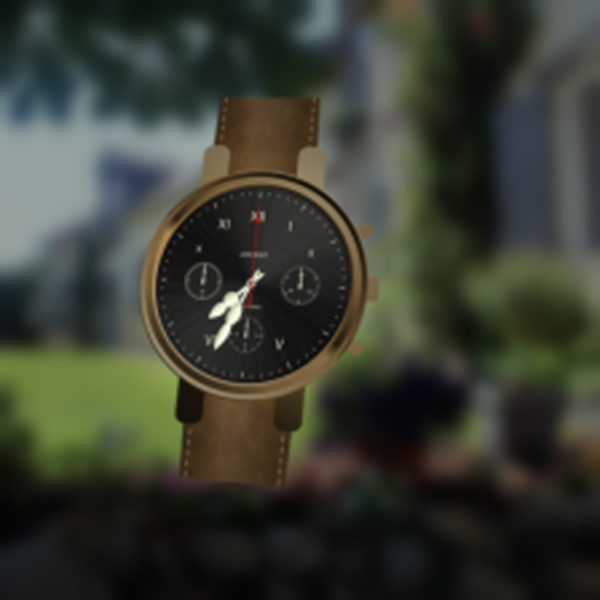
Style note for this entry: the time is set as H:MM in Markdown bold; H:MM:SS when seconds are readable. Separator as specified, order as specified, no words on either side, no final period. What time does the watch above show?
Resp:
**7:34**
